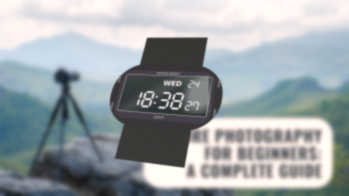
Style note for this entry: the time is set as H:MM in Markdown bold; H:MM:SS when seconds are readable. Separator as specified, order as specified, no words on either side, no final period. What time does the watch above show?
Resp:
**18:38**
